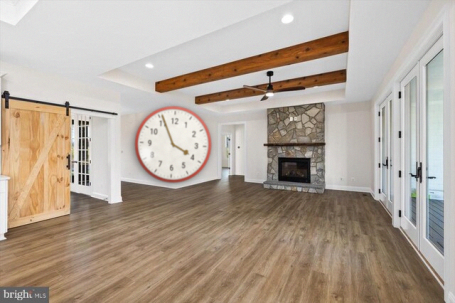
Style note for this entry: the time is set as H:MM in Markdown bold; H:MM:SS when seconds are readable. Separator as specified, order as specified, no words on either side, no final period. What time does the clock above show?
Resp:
**3:56**
